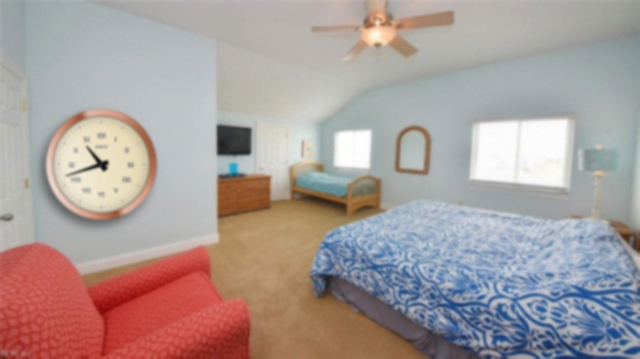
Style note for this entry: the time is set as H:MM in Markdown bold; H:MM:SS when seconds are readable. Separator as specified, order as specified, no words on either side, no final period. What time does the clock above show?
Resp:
**10:42**
